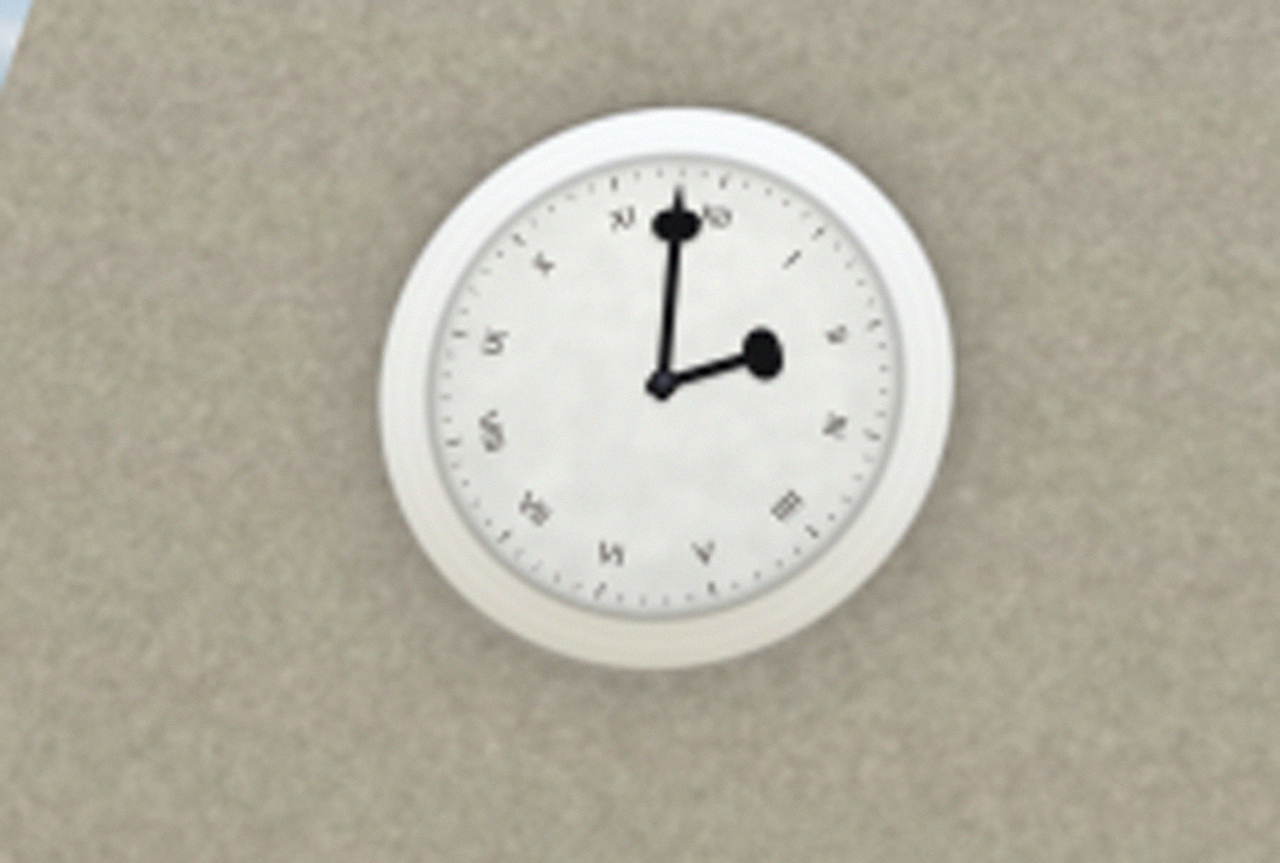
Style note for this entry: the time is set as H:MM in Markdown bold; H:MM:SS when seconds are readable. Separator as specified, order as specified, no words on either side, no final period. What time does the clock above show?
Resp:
**1:58**
